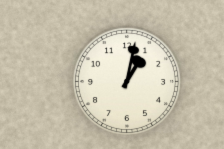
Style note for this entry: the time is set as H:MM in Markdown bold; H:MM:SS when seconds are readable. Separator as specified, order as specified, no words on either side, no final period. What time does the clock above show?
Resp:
**1:02**
